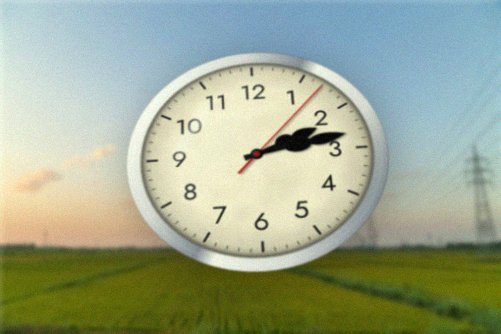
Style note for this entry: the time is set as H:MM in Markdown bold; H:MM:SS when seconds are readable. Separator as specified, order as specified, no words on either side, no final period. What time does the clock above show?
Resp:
**2:13:07**
